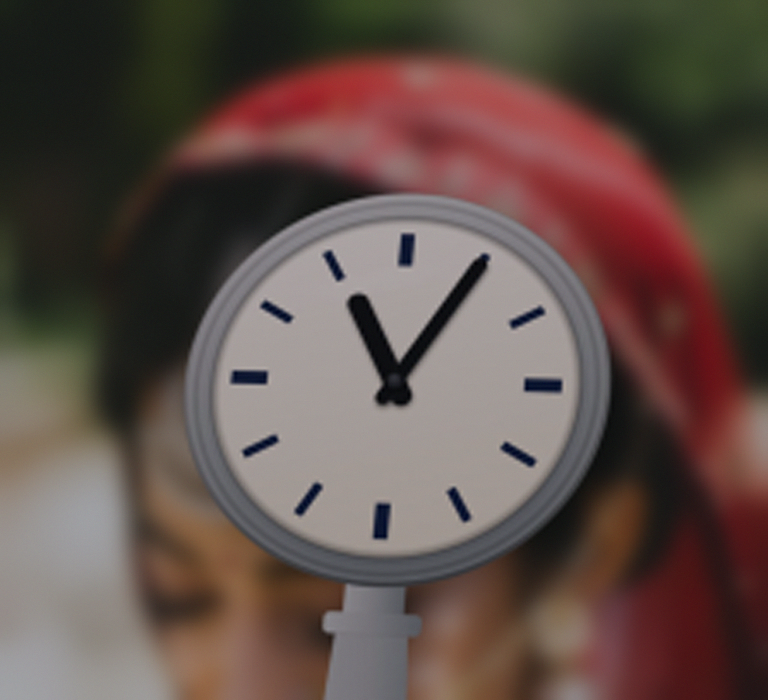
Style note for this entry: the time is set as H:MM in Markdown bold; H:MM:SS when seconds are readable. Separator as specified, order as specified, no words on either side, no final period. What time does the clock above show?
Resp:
**11:05**
